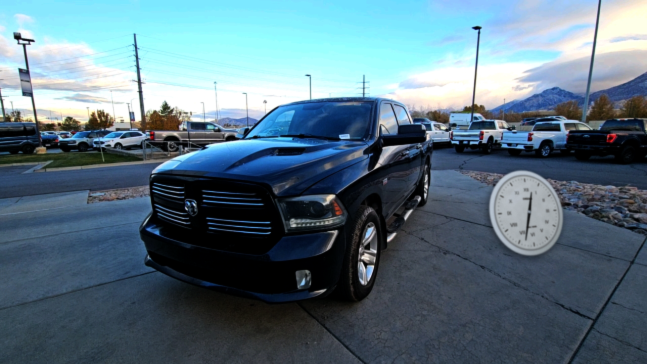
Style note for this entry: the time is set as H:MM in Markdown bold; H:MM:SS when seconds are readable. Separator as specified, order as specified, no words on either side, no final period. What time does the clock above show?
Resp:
**12:33**
